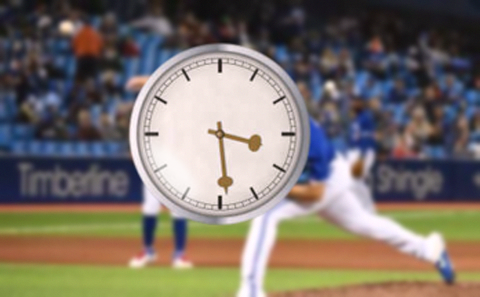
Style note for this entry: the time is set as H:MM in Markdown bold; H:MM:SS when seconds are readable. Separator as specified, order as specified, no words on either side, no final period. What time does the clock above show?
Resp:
**3:29**
